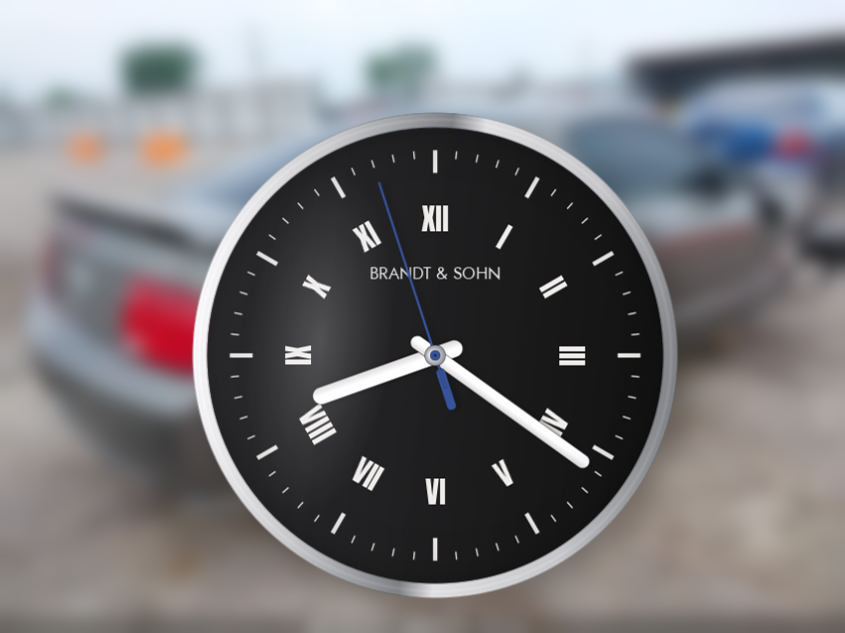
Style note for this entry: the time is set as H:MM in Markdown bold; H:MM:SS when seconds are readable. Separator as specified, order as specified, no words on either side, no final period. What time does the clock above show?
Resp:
**8:20:57**
